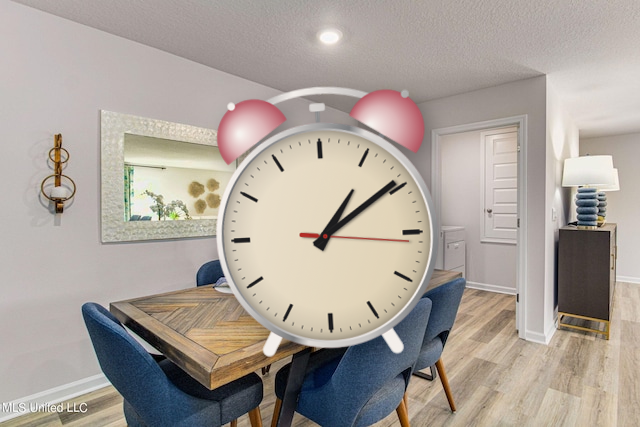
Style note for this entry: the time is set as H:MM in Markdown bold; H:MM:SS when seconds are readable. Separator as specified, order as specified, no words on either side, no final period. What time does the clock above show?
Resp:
**1:09:16**
